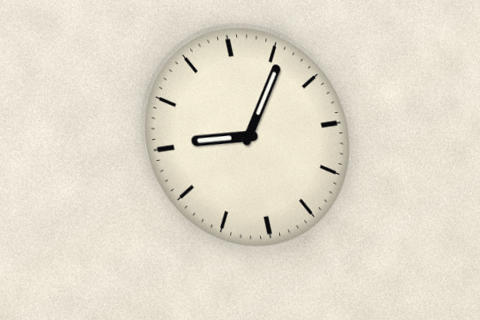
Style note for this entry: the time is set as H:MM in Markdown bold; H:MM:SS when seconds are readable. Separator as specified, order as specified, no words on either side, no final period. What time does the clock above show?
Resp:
**9:06**
